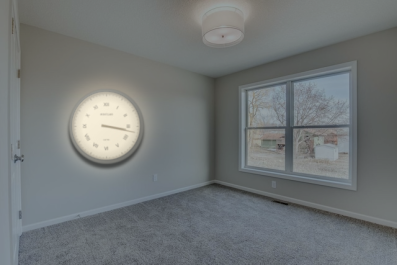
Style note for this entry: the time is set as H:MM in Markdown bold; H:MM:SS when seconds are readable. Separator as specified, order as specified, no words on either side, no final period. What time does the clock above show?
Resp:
**3:17**
